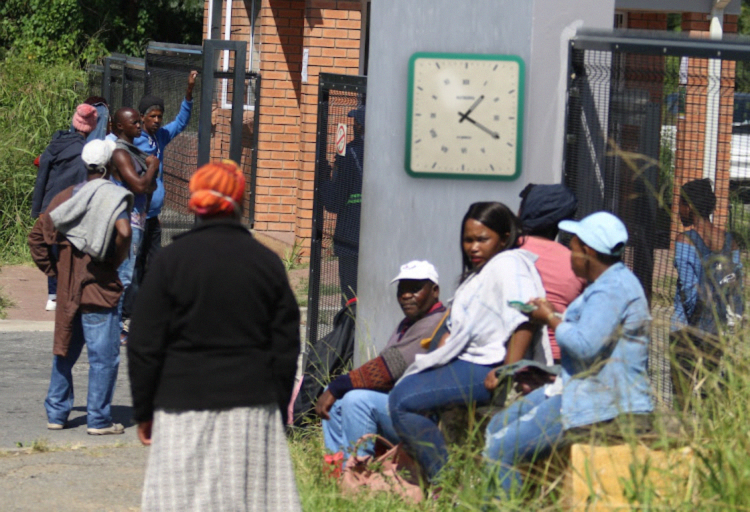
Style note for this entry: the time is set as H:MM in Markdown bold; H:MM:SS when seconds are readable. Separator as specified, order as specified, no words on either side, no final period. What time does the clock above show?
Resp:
**1:20**
